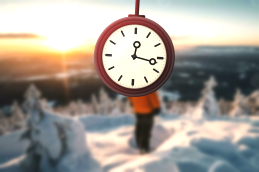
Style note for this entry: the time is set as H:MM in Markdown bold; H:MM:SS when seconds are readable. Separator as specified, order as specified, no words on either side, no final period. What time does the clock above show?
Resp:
**12:17**
